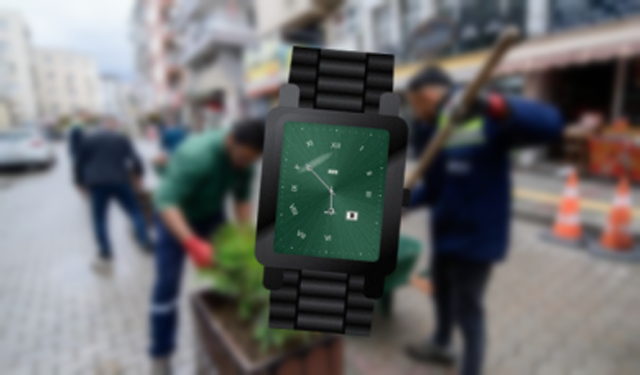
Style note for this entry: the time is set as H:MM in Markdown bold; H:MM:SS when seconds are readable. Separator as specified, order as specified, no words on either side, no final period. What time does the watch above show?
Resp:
**5:52**
